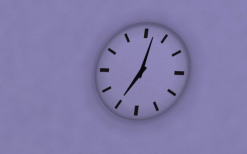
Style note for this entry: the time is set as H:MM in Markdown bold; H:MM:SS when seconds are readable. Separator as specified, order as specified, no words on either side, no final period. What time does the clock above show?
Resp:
**7:02**
